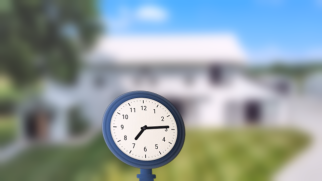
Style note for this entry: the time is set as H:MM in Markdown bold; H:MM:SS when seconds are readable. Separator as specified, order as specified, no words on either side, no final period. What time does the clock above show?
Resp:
**7:14**
